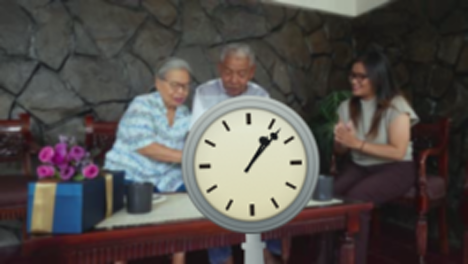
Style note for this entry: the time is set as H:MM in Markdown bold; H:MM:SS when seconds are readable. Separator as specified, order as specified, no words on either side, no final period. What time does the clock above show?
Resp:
**1:07**
